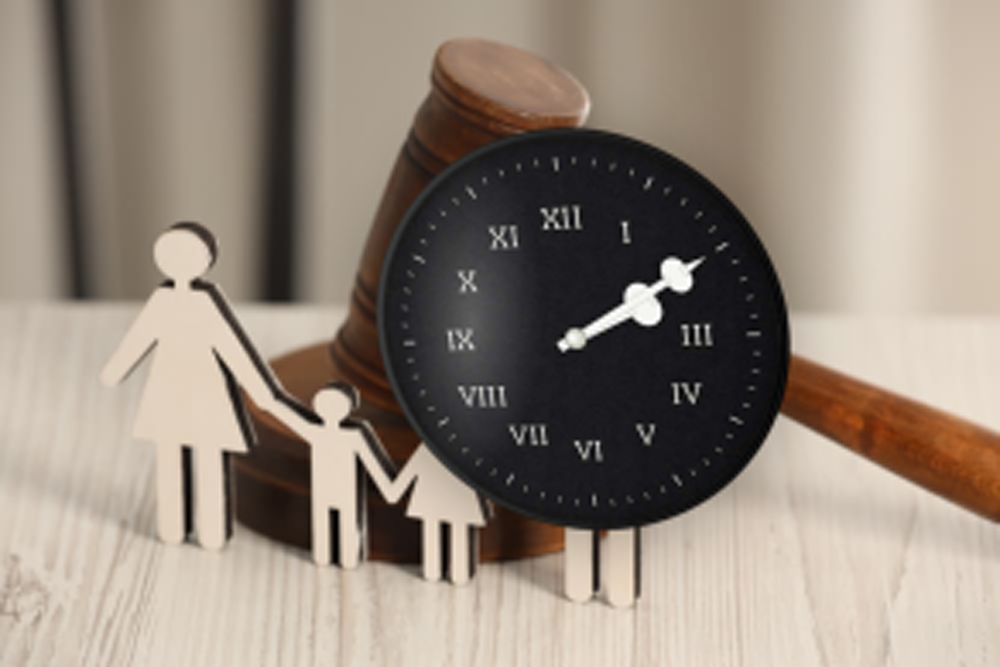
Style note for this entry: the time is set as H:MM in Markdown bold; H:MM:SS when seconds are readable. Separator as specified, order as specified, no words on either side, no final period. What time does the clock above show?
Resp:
**2:10**
